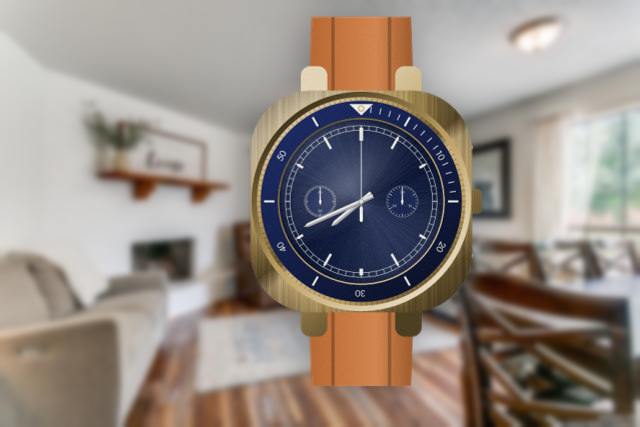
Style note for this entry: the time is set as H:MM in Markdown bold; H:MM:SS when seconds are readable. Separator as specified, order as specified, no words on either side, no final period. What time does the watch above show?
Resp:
**7:41**
